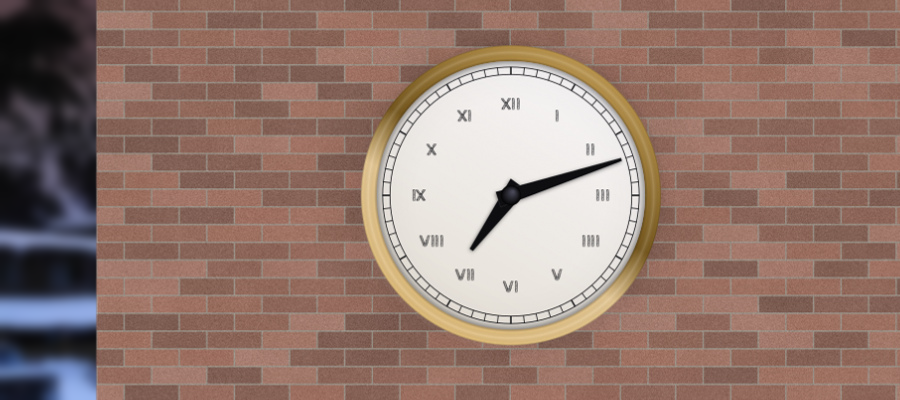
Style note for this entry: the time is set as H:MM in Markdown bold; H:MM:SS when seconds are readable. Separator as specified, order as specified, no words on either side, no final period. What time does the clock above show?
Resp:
**7:12**
